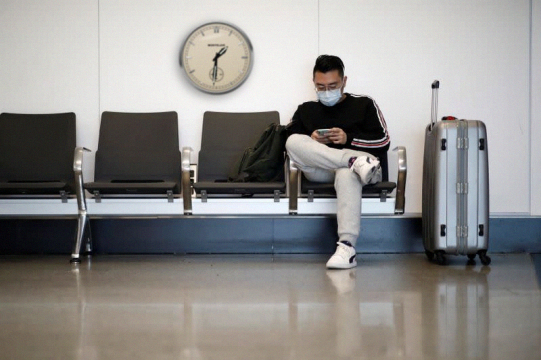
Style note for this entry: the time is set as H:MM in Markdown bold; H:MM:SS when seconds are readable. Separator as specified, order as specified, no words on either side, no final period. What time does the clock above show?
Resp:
**1:31**
